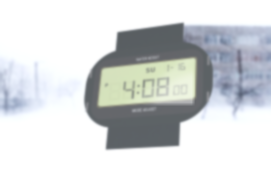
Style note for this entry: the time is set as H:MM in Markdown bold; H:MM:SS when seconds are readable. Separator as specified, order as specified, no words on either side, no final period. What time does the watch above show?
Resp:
**4:08**
